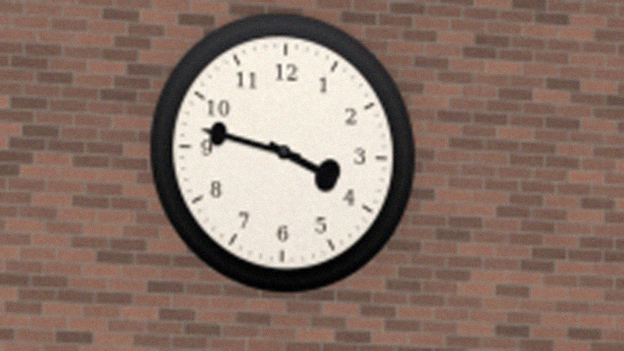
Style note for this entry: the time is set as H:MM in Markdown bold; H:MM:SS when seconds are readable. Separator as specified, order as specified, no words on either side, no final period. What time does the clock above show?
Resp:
**3:47**
